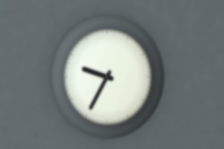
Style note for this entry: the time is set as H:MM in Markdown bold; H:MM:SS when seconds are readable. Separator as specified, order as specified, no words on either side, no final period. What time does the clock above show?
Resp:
**9:35**
